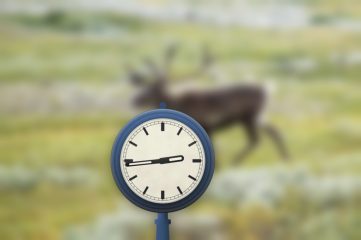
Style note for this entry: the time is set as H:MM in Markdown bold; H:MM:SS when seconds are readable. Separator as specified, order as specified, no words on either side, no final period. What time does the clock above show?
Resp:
**2:44**
